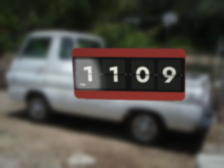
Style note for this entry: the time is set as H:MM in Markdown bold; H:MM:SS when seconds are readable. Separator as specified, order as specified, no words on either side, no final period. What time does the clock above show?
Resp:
**11:09**
